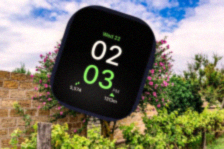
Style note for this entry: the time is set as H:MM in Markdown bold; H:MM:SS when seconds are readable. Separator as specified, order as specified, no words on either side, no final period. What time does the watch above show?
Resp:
**2:03**
